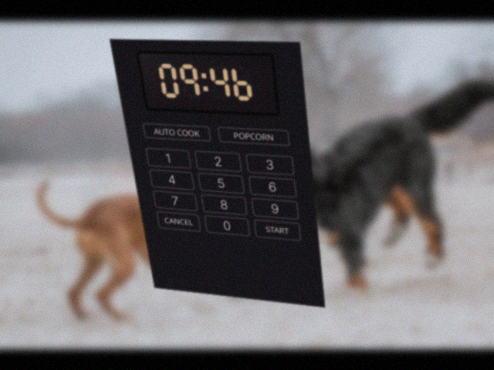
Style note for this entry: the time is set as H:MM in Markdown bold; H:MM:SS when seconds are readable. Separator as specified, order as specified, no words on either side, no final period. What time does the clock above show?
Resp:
**9:46**
